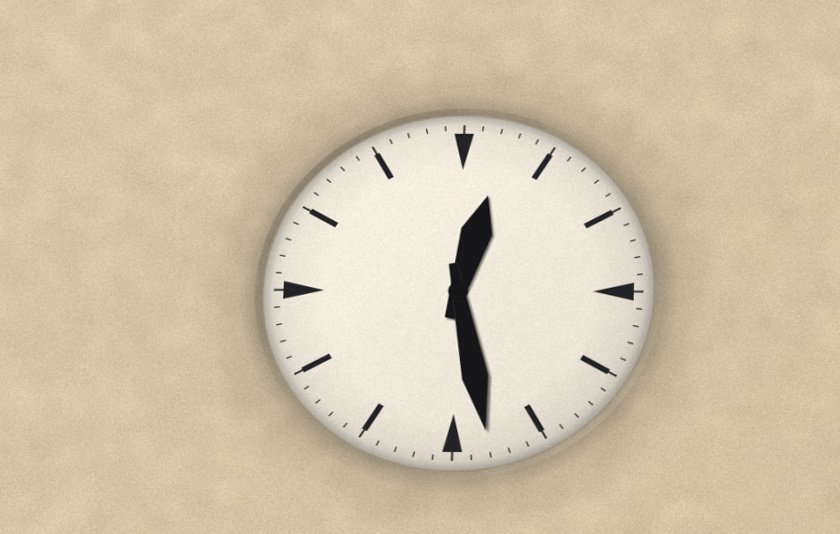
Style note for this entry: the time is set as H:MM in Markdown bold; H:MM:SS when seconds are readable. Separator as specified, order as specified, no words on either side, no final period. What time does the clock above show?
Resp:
**12:28**
